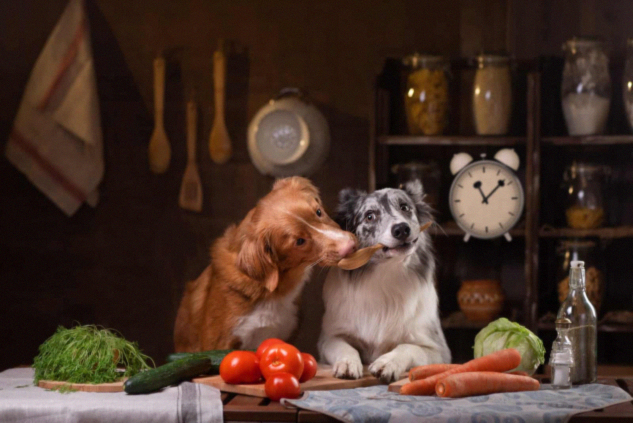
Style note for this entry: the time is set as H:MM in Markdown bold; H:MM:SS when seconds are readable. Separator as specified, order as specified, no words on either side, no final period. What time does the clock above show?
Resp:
**11:08**
